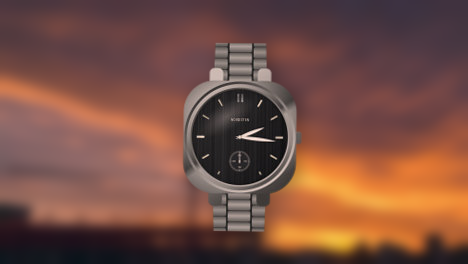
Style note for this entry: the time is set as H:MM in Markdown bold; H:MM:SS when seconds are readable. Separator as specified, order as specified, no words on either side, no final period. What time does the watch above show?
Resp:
**2:16**
